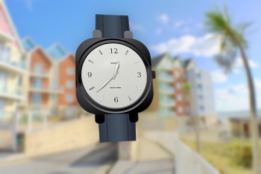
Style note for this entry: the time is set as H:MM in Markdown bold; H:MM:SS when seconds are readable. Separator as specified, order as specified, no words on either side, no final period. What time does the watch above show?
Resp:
**12:38**
